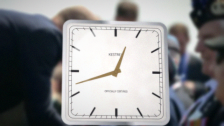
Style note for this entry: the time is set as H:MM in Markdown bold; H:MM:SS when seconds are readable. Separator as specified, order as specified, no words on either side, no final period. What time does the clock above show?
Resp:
**12:42**
